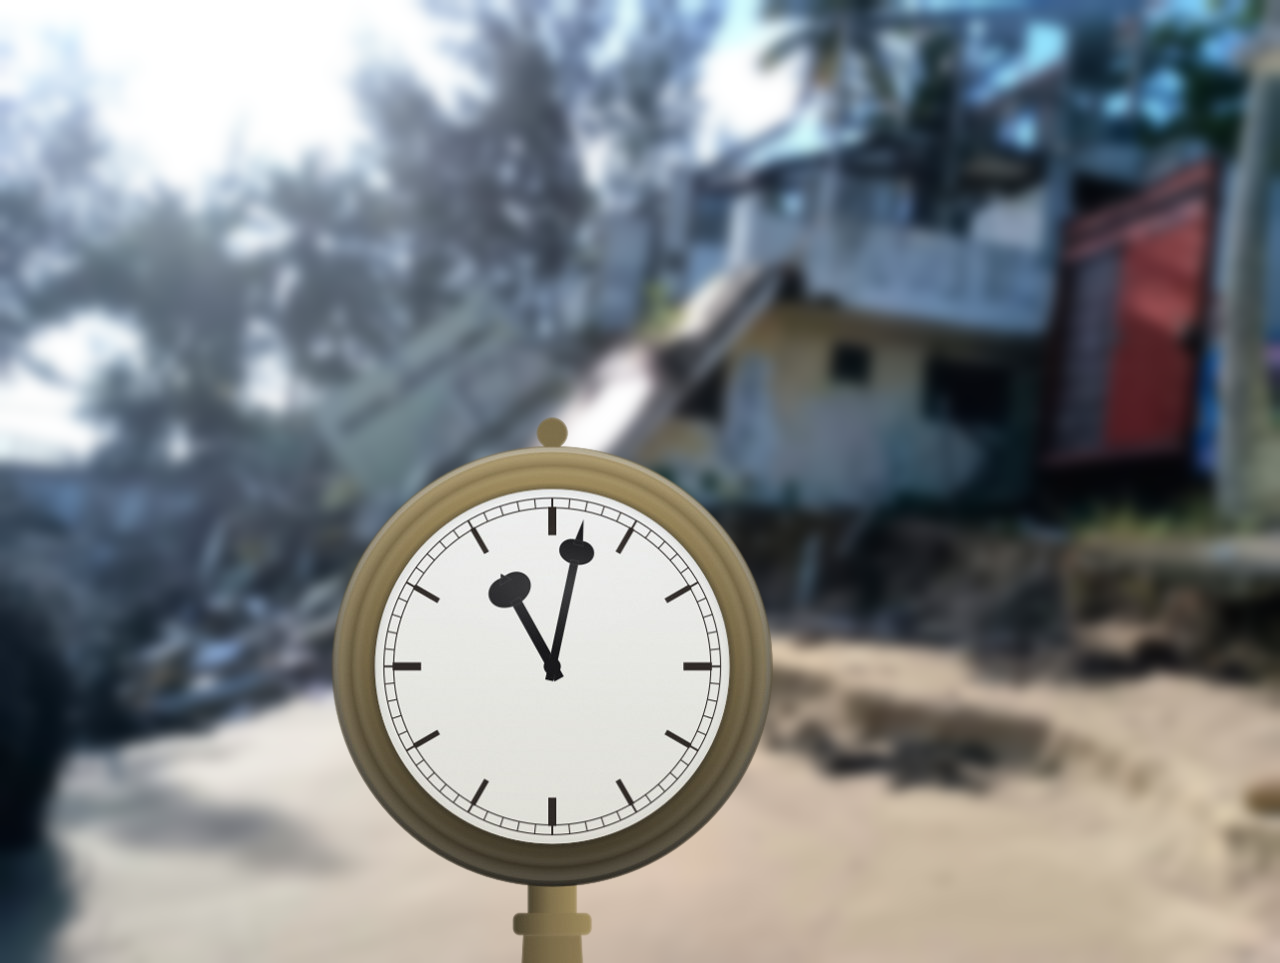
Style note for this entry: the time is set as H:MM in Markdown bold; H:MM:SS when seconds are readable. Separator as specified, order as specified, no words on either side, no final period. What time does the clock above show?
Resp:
**11:02**
